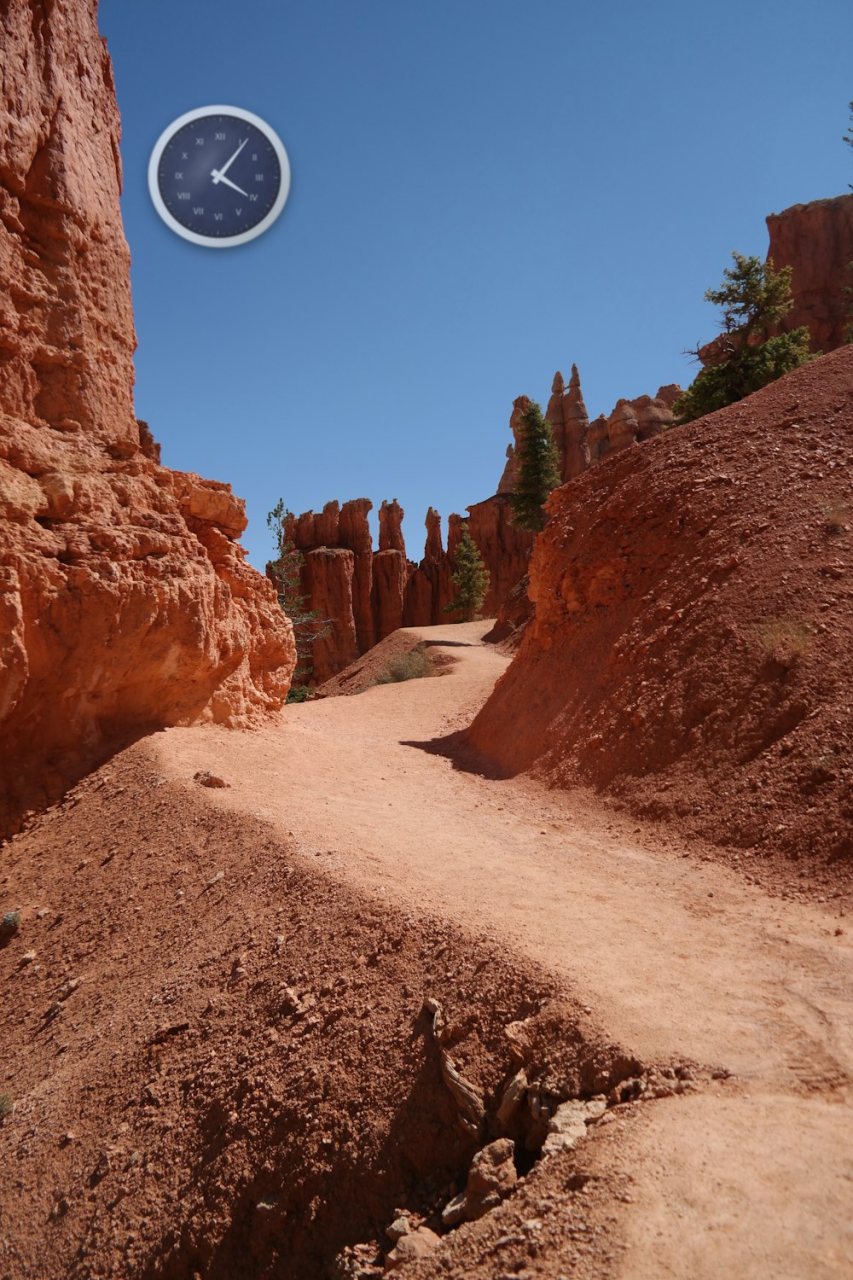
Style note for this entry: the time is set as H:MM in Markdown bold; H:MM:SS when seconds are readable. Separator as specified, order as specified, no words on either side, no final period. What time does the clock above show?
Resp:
**4:06**
